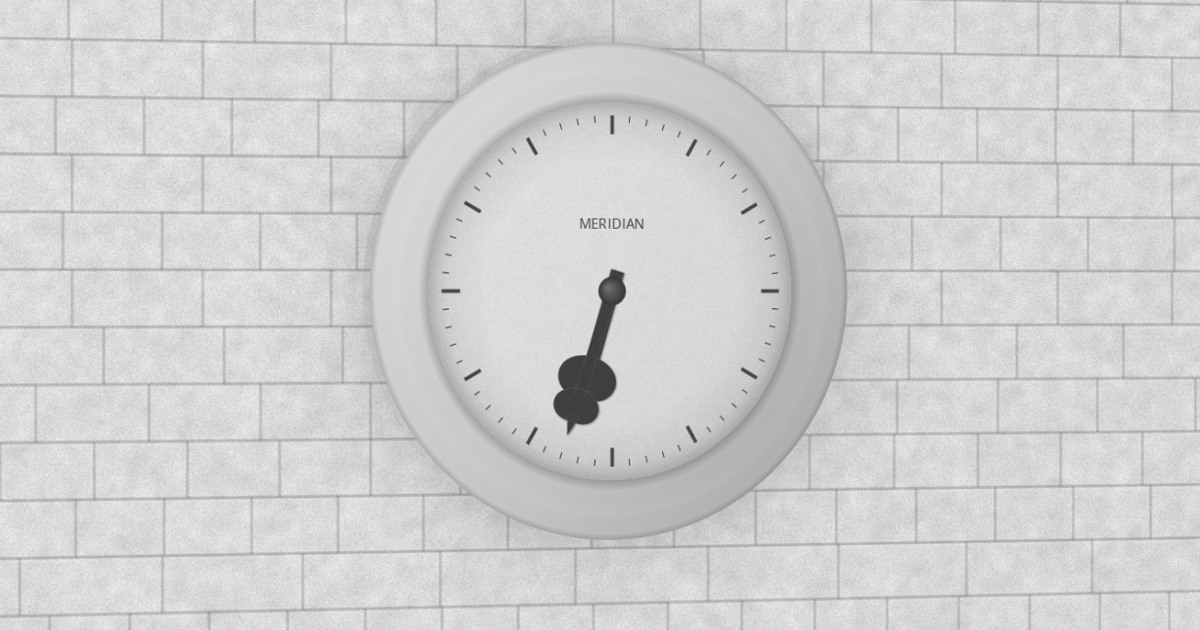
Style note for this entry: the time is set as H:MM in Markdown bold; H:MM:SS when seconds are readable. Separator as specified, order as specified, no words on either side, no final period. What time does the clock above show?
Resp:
**6:33**
